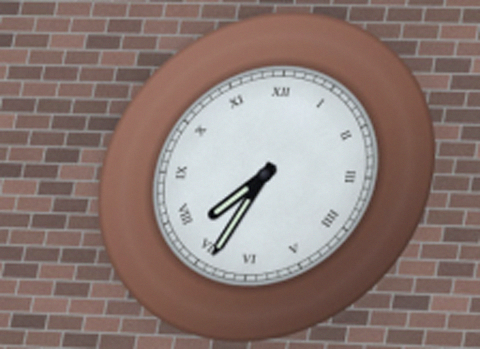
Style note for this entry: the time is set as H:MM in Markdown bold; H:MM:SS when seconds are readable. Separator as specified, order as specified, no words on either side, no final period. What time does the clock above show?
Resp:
**7:34**
